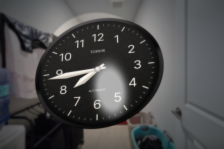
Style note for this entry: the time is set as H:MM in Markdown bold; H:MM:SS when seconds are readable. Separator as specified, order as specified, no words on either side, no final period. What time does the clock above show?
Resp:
**7:44**
